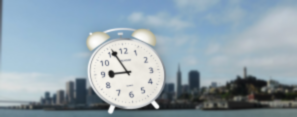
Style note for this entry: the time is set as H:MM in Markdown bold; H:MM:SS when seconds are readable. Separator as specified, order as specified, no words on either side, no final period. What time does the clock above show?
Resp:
**8:56**
